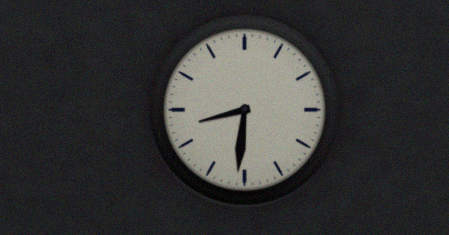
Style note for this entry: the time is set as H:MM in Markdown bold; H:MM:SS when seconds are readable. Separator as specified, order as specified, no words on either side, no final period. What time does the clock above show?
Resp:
**8:31**
